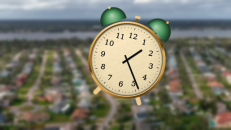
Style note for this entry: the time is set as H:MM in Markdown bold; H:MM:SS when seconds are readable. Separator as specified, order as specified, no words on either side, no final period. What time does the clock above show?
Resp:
**1:24**
